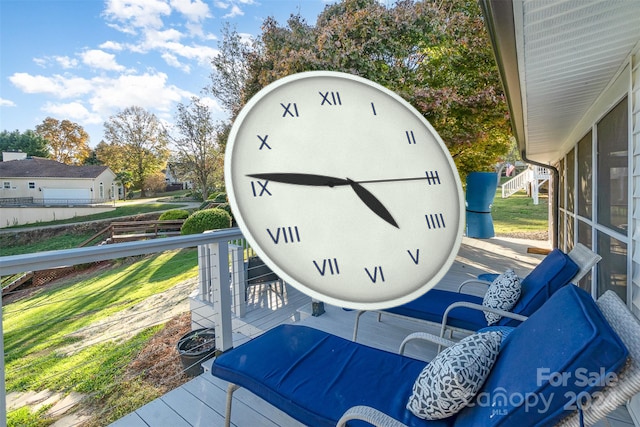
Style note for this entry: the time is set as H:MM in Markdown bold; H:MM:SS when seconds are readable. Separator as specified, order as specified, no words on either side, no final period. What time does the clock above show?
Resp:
**4:46:15**
